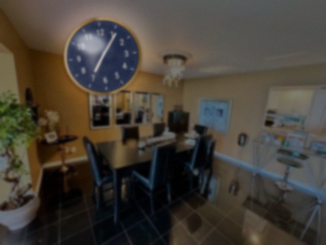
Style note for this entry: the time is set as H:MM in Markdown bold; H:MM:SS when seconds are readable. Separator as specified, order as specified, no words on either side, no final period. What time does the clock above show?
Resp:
**7:06**
